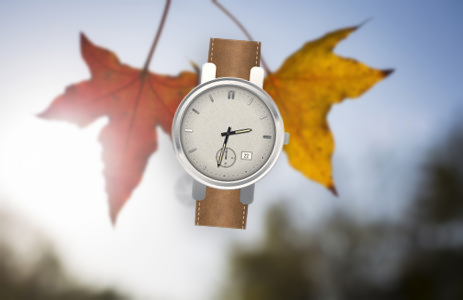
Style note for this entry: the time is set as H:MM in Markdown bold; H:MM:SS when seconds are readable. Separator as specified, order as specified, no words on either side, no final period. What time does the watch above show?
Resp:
**2:32**
